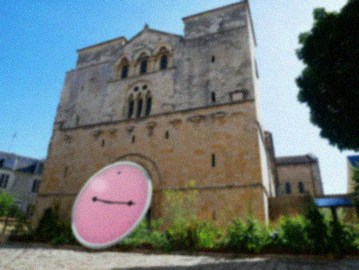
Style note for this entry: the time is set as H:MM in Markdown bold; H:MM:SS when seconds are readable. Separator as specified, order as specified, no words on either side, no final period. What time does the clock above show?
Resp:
**9:15**
